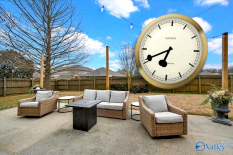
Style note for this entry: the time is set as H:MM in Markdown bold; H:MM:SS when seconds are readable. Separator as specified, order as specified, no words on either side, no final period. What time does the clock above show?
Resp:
**6:41**
